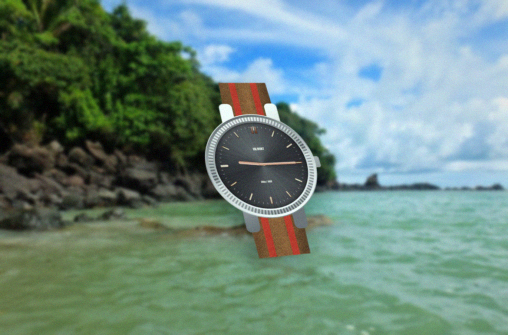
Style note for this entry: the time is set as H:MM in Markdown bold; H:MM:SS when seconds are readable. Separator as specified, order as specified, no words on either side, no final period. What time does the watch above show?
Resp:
**9:15**
